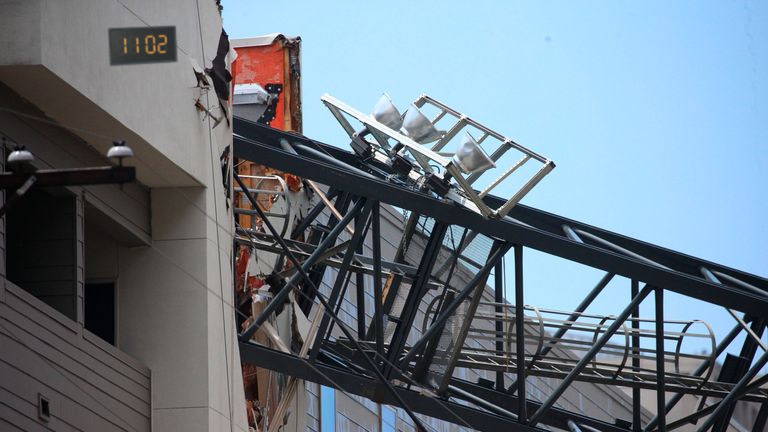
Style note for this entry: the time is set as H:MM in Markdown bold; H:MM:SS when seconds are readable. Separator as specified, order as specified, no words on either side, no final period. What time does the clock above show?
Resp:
**11:02**
